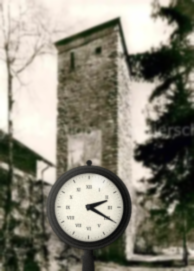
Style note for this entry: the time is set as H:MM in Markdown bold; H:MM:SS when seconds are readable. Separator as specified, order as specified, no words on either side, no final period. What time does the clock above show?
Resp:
**2:20**
